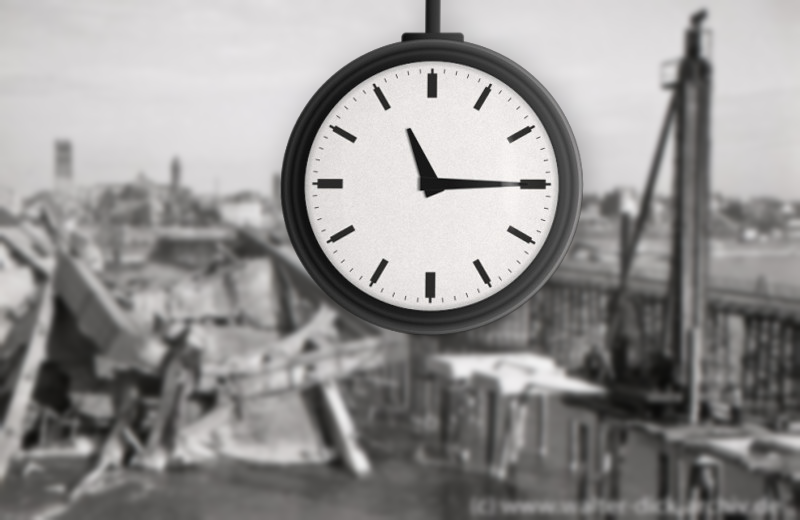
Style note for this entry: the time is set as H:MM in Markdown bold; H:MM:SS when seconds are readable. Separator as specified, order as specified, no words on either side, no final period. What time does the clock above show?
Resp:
**11:15**
